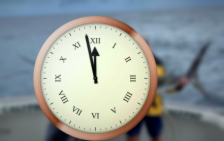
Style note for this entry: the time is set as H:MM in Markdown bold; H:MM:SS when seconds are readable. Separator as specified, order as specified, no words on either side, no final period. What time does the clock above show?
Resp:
**11:58**
